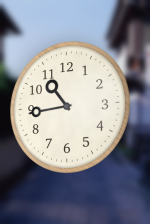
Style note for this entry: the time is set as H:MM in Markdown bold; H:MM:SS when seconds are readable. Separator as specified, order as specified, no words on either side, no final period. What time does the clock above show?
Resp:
**10:44**
